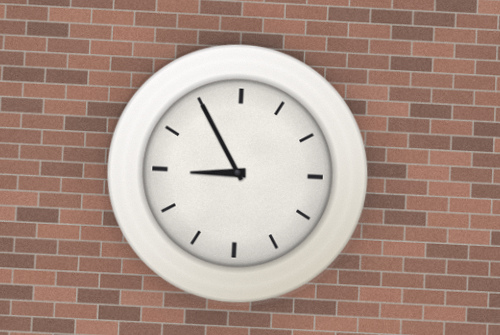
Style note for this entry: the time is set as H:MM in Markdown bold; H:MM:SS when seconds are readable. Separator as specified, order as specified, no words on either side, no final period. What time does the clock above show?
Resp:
**8:55**
